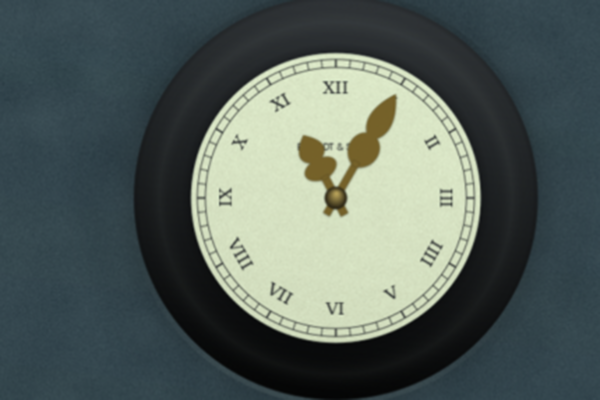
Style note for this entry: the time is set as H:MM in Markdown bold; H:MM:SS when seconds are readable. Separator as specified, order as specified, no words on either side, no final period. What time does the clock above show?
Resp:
**11:05**
